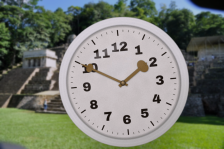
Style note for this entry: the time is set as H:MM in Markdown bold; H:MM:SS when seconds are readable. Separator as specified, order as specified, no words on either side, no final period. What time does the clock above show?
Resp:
**1:50**
